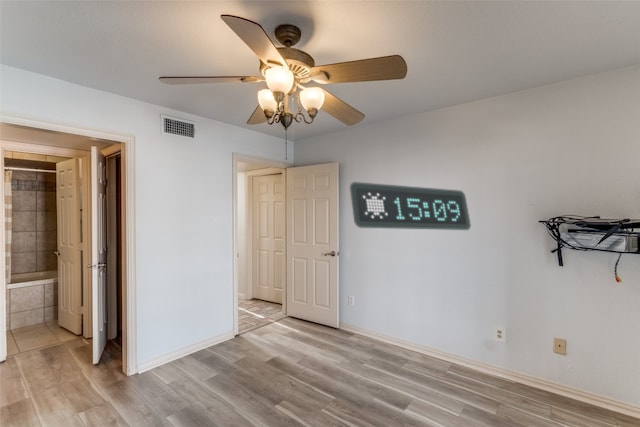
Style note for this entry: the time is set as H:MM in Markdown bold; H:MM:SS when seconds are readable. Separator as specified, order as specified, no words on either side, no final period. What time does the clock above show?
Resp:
**15:09**
